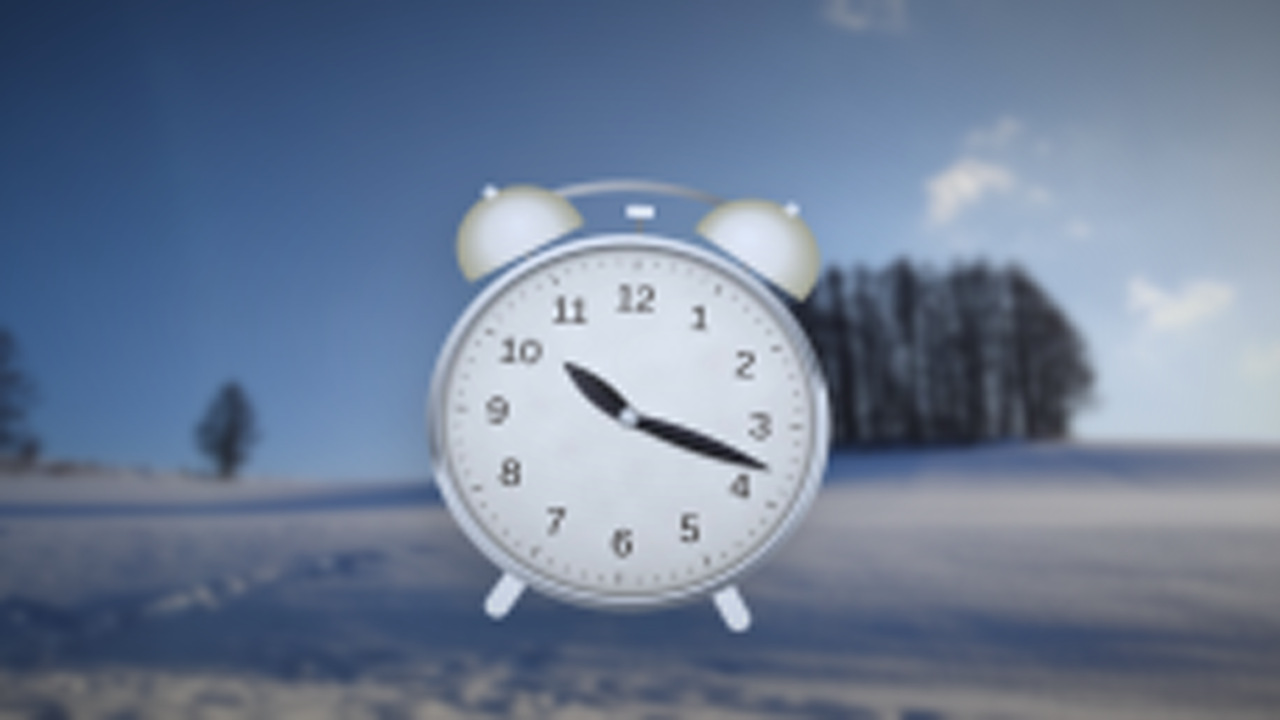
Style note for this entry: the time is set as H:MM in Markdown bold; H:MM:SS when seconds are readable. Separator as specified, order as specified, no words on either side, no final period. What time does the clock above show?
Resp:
**10:18**
